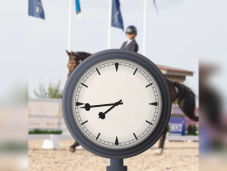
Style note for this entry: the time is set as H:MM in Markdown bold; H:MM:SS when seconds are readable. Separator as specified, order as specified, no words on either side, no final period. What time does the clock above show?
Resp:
**7:44**
